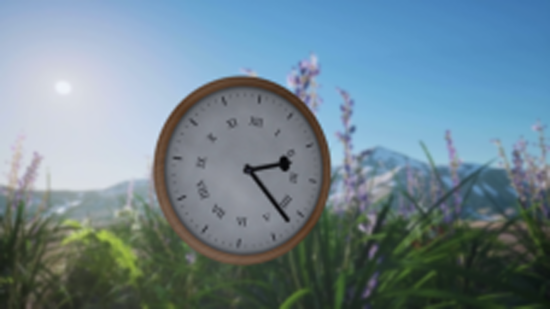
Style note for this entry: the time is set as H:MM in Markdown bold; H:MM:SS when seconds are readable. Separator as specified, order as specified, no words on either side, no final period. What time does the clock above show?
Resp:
**2:22**
